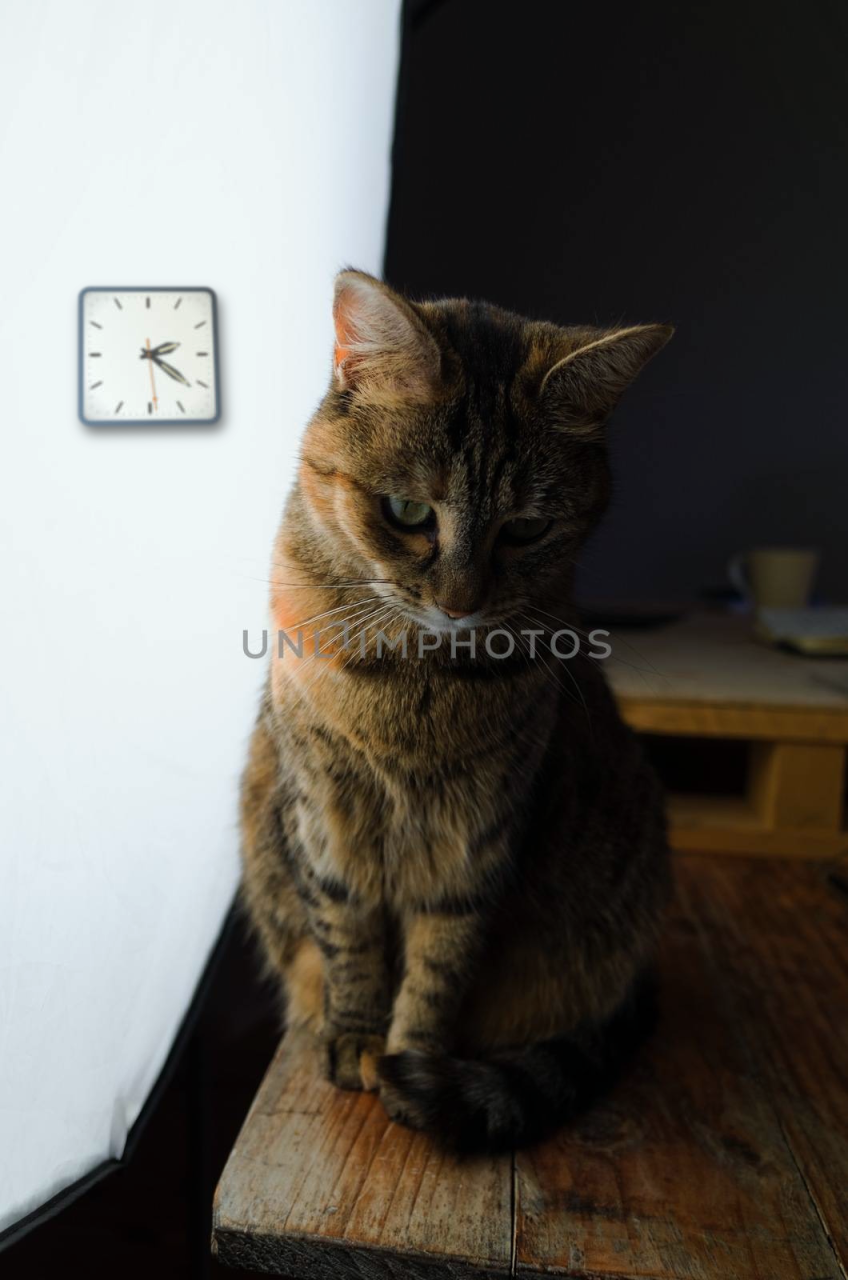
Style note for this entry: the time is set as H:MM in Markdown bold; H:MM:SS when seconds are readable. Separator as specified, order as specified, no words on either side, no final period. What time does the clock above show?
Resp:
**2:21:29**
